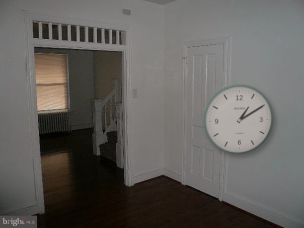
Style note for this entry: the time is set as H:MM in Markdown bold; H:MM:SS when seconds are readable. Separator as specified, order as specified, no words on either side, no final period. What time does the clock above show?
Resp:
**1:10**
